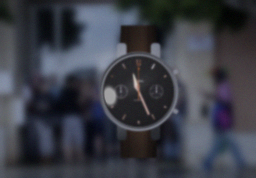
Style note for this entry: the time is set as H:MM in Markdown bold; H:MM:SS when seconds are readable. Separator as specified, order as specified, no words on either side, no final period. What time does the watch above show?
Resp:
**11:26**
